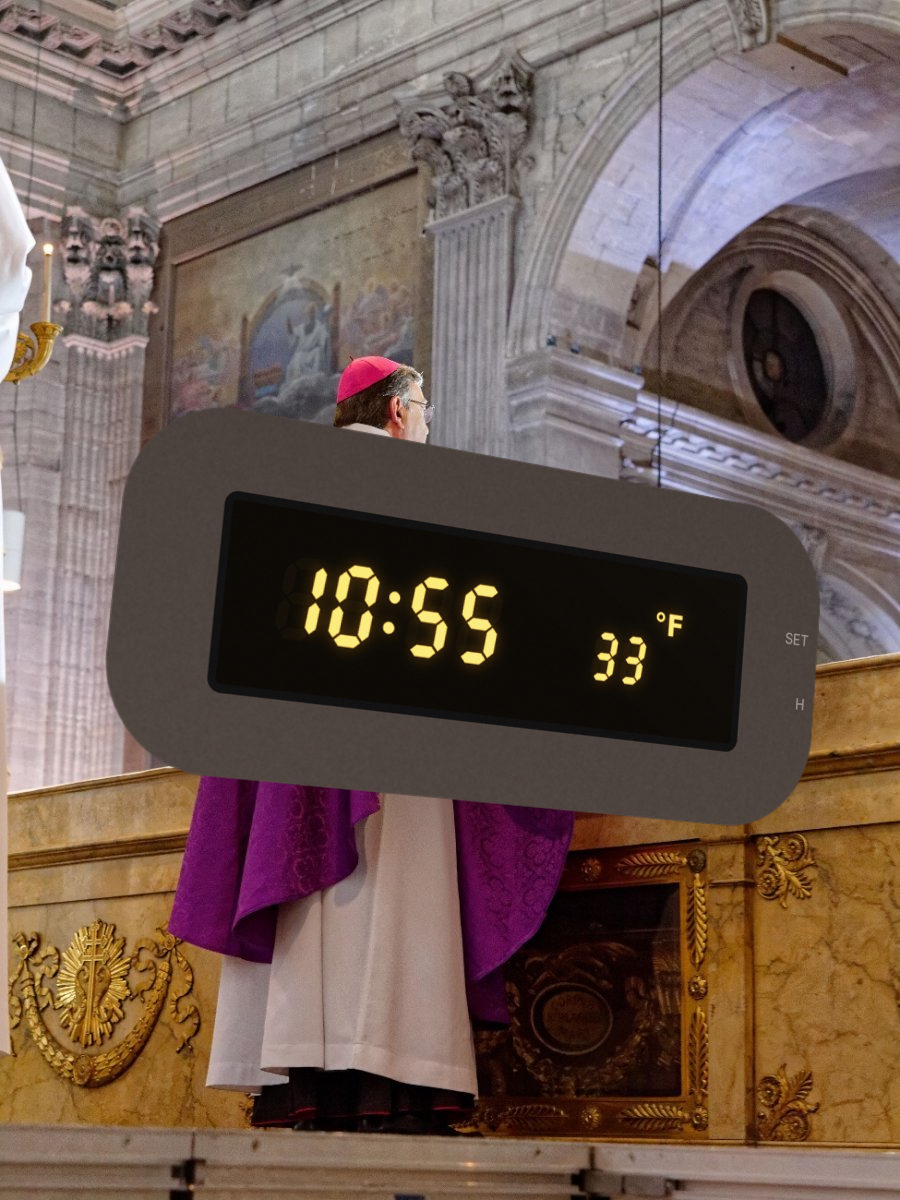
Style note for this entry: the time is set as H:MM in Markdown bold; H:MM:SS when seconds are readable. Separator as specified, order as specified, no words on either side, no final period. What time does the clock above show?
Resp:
**10:55**
